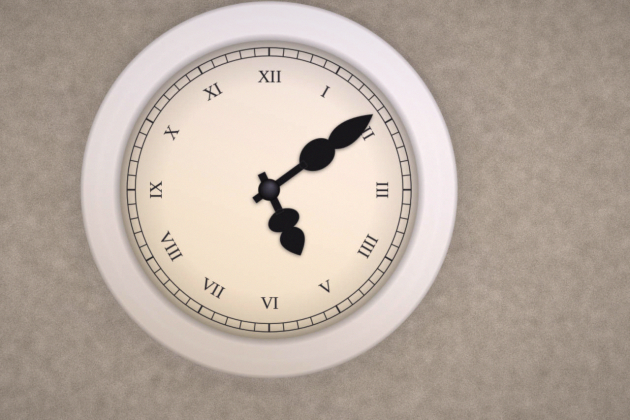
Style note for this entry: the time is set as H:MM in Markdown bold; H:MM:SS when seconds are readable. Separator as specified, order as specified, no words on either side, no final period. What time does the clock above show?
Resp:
**5:09**
